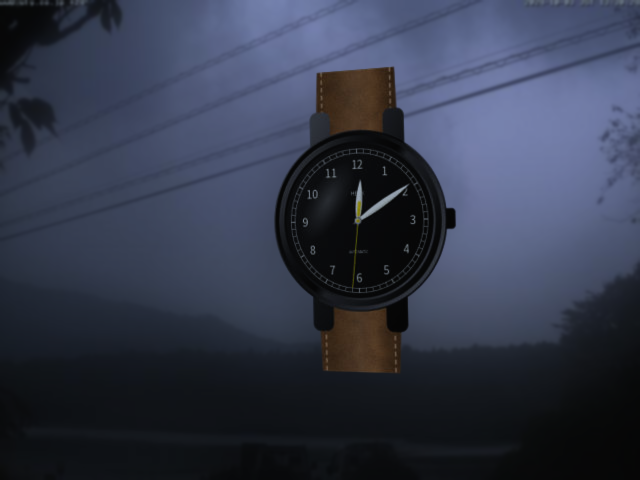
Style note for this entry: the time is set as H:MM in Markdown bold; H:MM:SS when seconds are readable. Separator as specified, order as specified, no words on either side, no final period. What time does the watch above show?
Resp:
**12:09:31**
